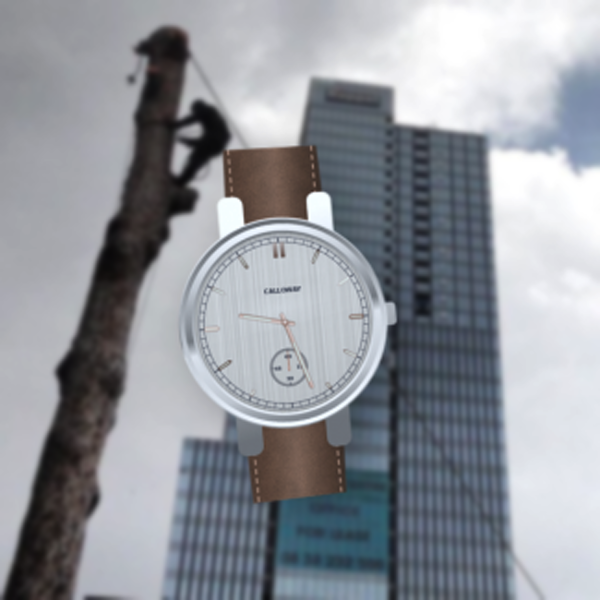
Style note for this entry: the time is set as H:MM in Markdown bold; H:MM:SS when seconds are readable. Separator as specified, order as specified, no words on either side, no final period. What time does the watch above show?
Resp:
**9:27**
